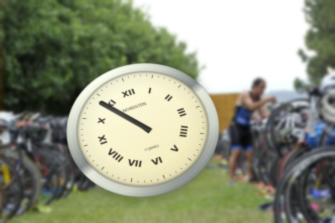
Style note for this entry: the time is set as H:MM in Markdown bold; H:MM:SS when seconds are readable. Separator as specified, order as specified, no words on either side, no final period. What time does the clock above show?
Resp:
**10:54**
